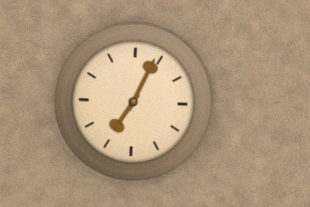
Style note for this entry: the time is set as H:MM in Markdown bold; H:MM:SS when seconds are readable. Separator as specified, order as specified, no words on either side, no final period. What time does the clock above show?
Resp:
**7:04**
